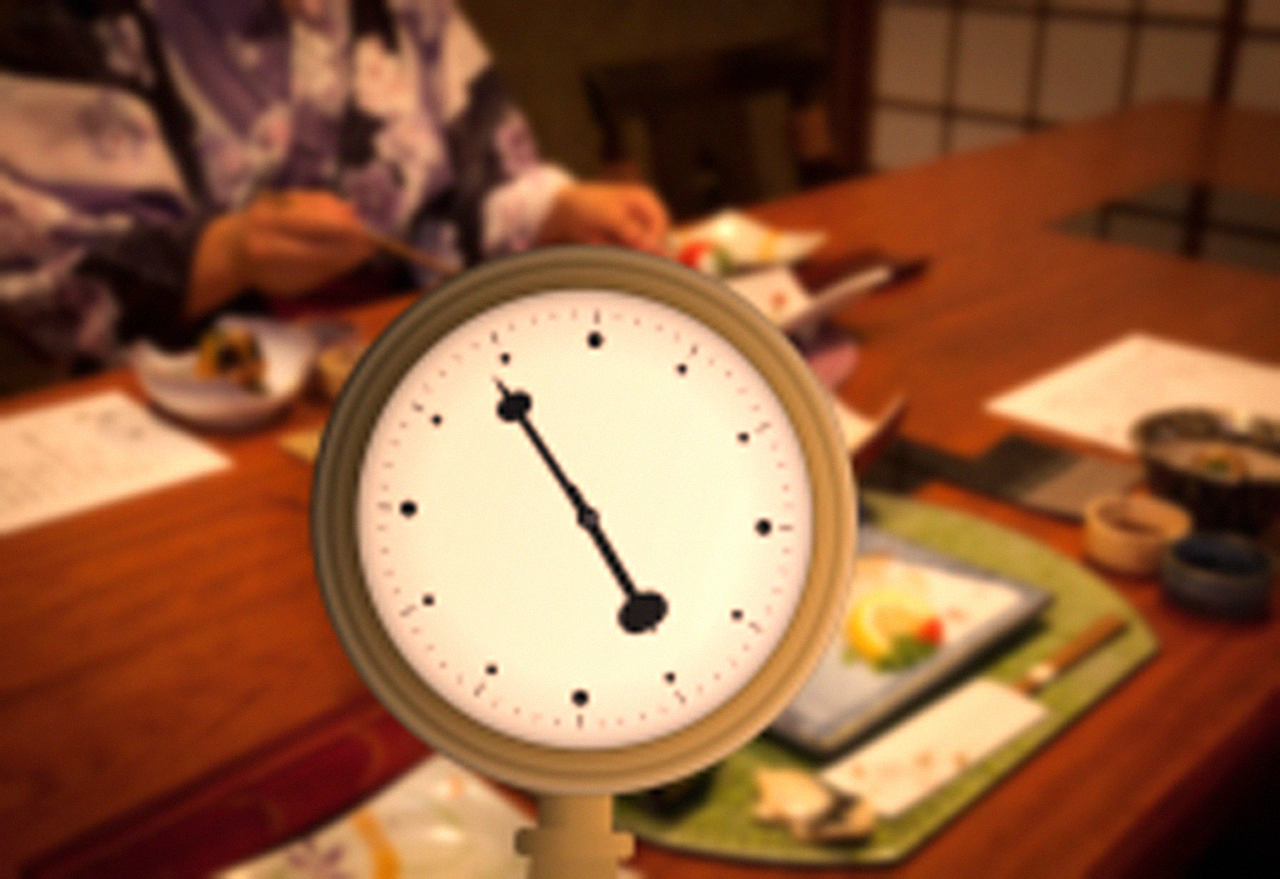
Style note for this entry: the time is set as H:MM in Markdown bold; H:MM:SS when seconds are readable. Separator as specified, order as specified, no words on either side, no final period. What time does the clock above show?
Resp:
**4:54**
